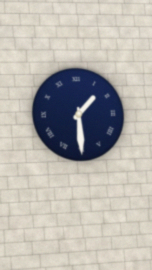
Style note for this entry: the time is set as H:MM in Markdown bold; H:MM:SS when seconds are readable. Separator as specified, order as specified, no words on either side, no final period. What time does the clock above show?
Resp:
**1:30**
